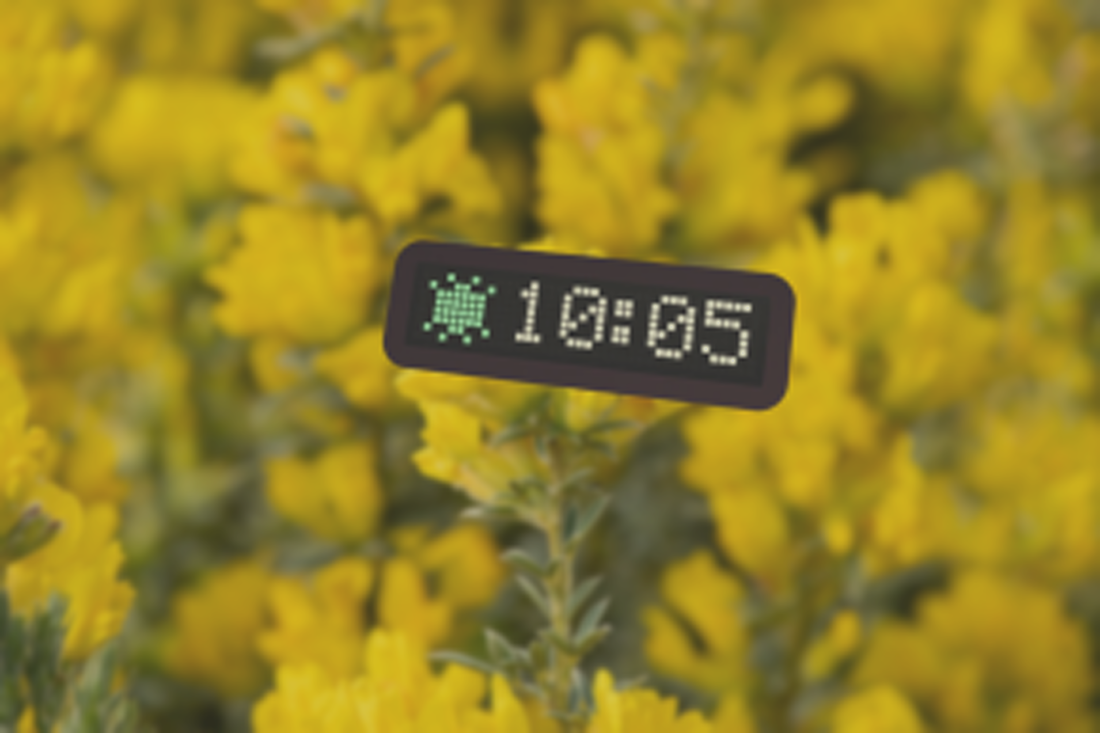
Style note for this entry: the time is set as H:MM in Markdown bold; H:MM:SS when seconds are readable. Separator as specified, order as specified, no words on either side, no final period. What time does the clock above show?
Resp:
**10:05**
